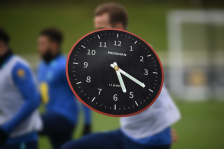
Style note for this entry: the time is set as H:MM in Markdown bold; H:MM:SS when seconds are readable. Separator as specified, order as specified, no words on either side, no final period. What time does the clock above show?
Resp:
**5:20**
